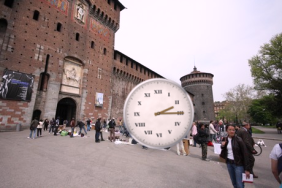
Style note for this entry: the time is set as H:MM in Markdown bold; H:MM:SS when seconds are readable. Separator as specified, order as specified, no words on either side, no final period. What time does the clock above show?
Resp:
**2:15**
